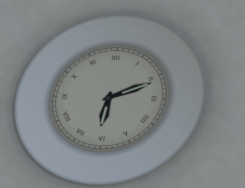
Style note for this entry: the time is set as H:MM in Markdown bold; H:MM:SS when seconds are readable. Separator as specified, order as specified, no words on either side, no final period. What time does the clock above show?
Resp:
**6:11**
